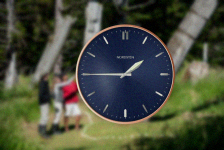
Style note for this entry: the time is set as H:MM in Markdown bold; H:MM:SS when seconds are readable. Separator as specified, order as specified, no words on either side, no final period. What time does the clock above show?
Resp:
**1:45**
